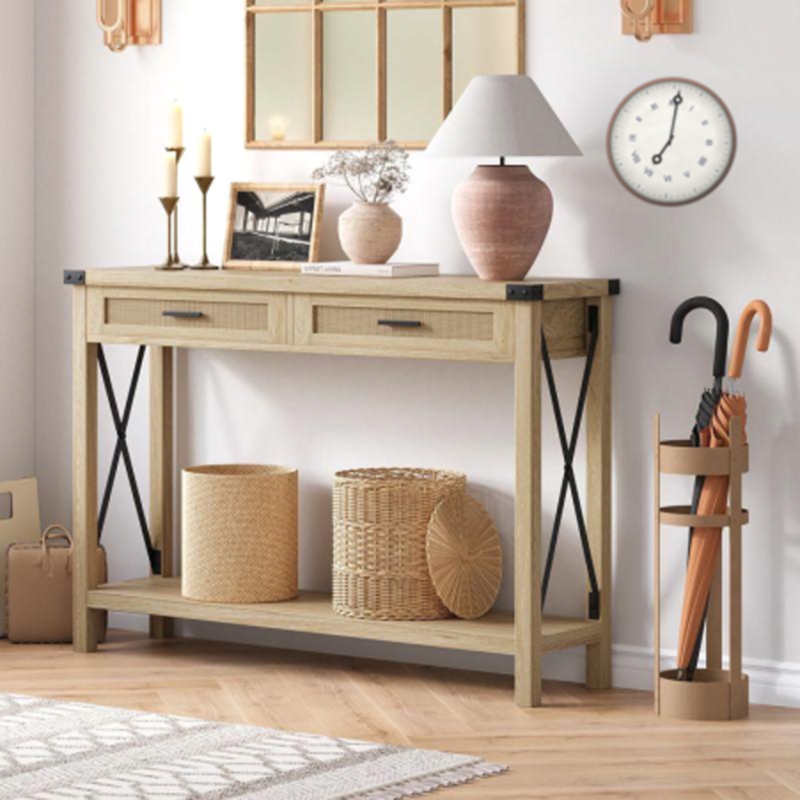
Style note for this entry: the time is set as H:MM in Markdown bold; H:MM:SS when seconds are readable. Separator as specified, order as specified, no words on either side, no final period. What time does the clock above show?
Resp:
**7:01**
